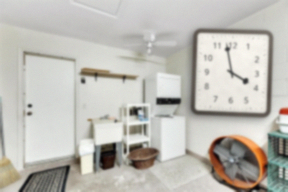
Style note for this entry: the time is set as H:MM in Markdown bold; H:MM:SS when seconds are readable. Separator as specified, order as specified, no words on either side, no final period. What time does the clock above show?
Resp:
**3:58**
